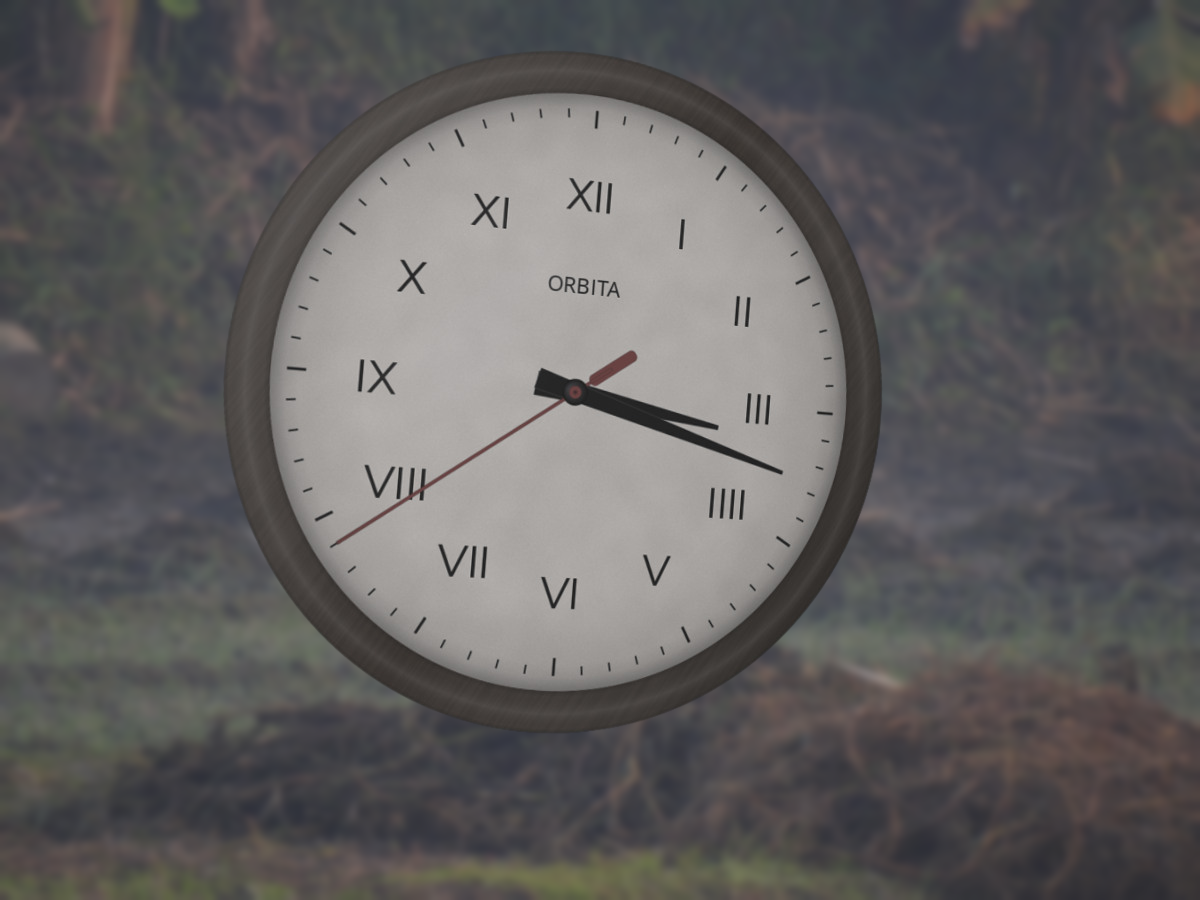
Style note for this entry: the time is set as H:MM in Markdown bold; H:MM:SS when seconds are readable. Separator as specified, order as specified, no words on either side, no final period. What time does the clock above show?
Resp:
**3:17:39**
